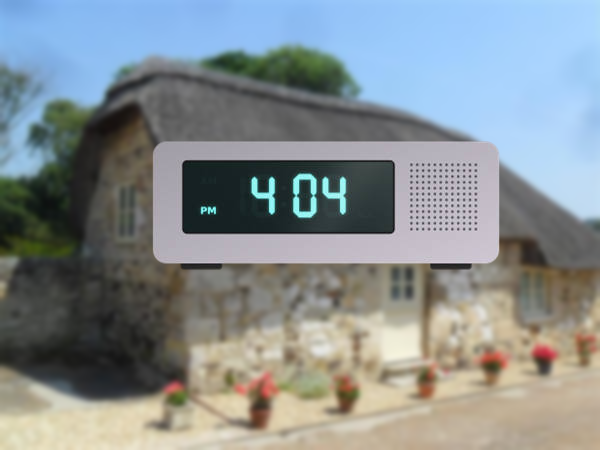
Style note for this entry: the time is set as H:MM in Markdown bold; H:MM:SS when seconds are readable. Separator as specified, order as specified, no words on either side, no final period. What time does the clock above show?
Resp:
**4:04**
